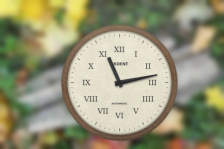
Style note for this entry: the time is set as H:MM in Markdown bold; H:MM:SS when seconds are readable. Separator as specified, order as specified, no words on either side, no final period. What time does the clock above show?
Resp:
**11:13**
